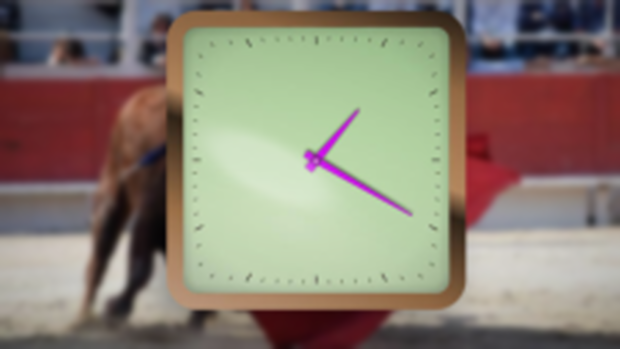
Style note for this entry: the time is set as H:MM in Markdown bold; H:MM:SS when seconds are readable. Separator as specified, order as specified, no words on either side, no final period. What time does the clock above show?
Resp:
**1:20**
